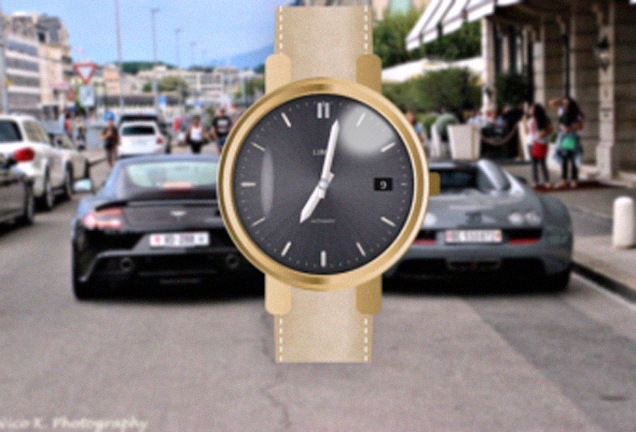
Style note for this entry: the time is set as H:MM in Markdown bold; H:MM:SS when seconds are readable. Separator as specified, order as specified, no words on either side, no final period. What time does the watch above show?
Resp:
**7:02**
